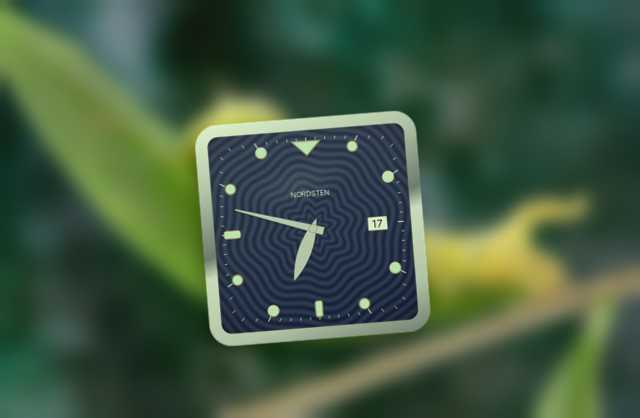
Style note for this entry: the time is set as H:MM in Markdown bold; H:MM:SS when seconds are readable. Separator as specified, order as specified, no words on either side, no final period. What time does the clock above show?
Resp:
**6:48**
